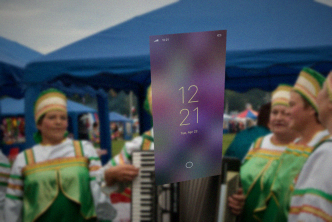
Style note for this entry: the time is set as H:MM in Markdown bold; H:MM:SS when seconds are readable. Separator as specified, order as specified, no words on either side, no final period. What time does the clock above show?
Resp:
**12:21**
